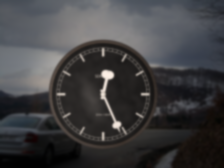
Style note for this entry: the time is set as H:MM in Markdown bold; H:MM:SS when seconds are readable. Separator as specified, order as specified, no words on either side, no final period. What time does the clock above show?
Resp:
**12:26**
